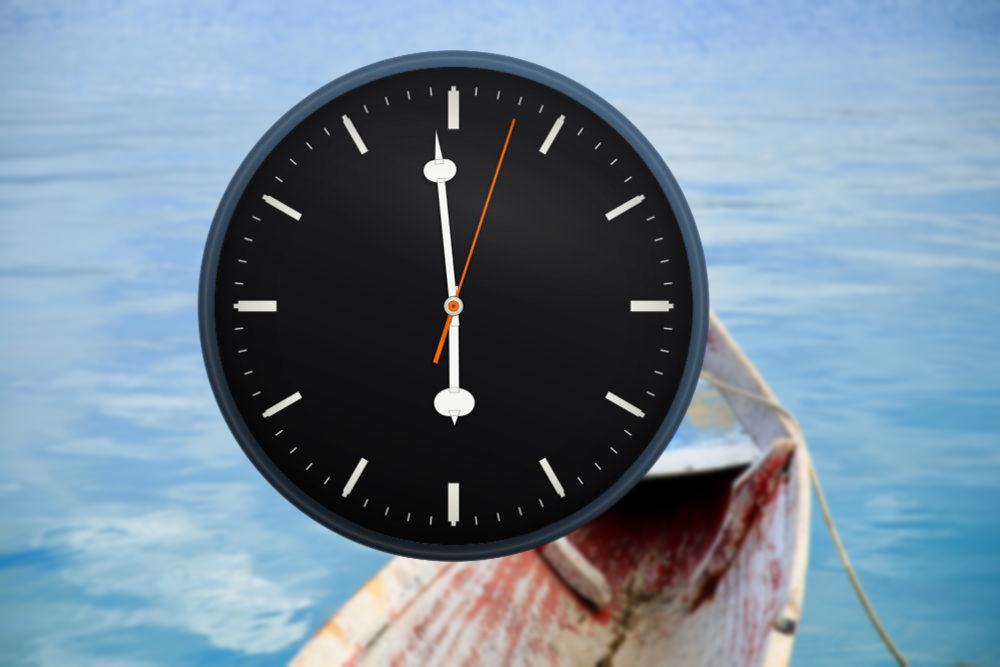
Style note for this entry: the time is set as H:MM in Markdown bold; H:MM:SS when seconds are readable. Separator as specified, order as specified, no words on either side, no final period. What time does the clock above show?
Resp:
**5:59:03**
